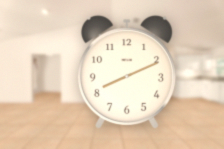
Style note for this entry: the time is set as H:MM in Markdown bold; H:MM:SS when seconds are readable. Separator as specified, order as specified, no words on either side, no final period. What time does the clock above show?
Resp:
**8:11**
